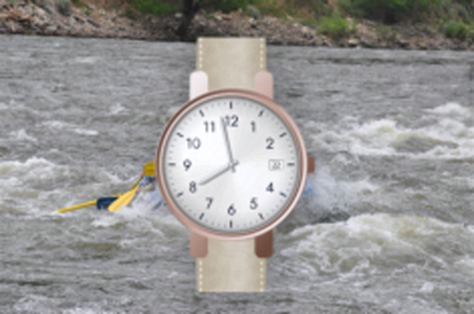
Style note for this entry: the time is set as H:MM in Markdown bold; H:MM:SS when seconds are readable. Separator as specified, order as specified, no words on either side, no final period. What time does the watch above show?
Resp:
**7:58**
